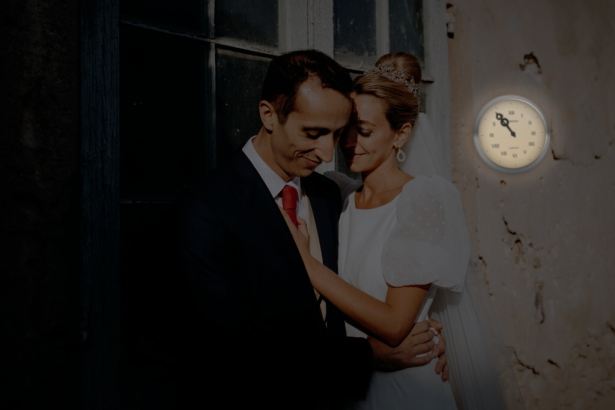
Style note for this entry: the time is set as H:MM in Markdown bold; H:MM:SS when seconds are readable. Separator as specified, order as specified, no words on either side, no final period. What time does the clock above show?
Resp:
**10:54**
